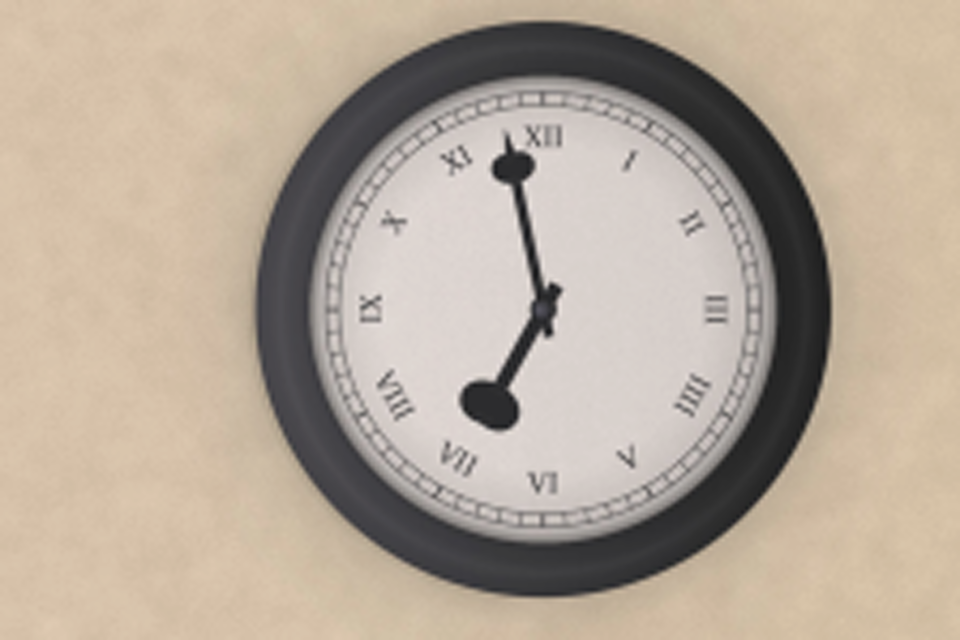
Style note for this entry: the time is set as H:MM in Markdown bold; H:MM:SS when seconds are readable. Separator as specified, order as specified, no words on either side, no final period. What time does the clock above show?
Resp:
**6:58**
